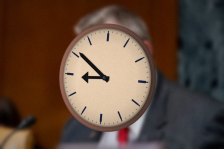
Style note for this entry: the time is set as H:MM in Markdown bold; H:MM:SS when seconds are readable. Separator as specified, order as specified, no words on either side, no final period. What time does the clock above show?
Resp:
**8:51**
